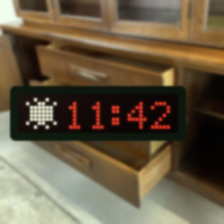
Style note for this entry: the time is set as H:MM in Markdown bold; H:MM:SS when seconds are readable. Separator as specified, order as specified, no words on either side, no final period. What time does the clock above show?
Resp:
**11:42**
